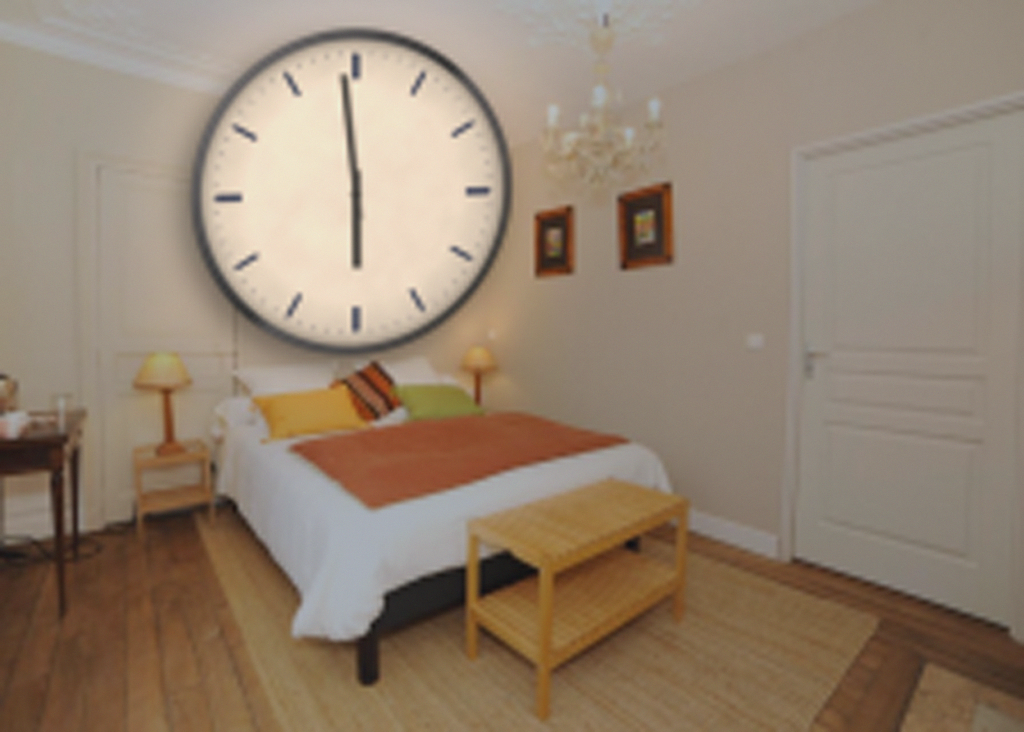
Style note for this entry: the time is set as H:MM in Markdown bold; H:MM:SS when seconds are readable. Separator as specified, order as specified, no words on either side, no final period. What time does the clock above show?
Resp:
**5:59**
